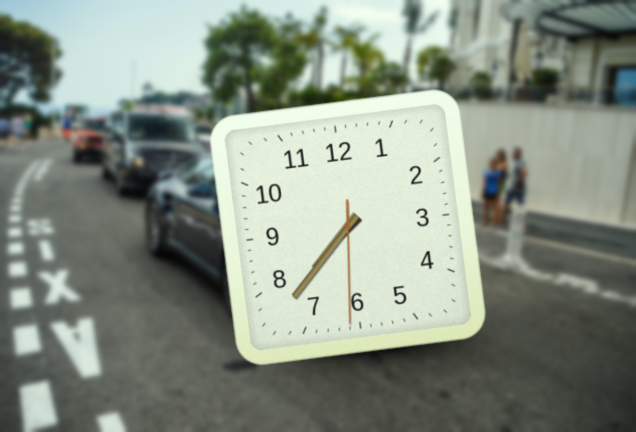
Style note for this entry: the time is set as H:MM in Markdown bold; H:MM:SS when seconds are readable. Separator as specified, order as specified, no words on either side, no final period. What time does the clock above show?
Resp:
**7:37:31**
